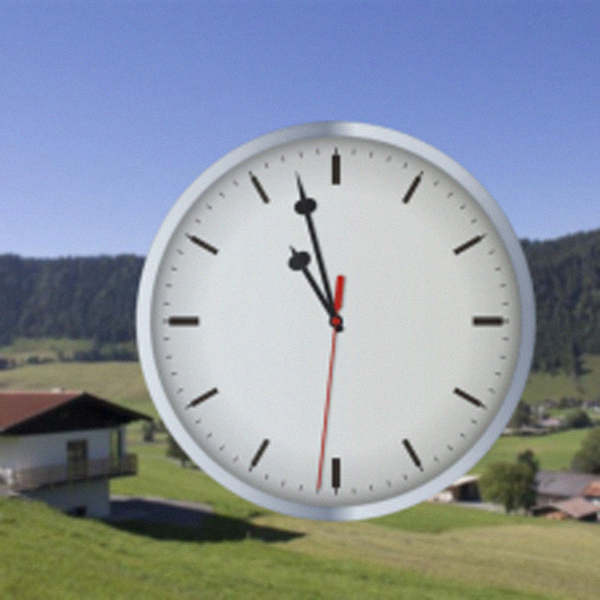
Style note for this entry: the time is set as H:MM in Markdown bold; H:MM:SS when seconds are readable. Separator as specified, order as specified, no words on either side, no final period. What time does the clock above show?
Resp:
**10:57:31**
